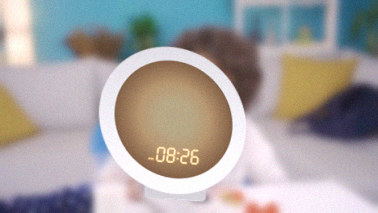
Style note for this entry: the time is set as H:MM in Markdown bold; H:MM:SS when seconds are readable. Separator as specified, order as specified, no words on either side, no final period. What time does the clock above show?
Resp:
**8:26**
